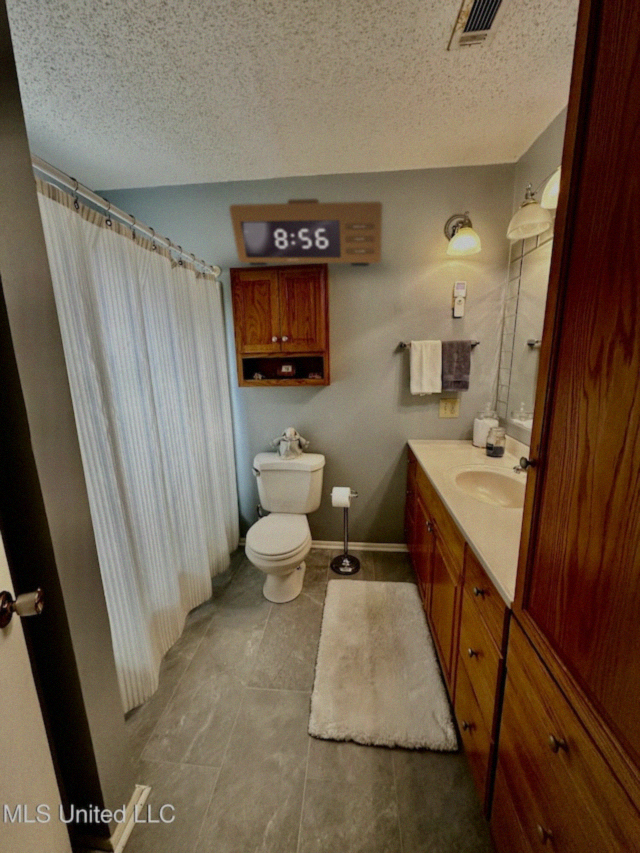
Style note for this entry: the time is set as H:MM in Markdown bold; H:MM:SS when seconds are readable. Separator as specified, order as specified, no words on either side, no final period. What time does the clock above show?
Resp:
**8:56**
